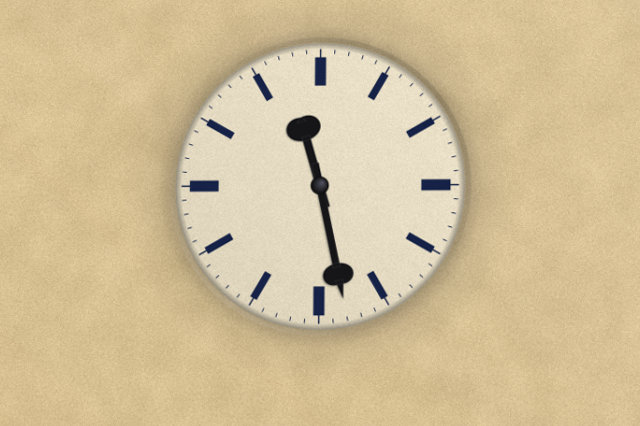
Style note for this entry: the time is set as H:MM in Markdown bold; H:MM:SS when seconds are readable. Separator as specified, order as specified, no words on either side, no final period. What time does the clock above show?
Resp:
**11:28**
